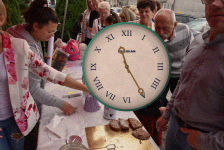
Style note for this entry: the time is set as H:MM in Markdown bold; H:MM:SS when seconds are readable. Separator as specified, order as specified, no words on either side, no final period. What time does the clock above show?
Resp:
**11:25**
